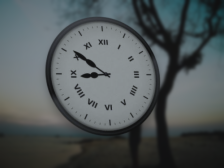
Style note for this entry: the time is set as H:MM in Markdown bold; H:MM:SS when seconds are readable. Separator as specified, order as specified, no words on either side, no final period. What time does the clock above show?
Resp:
**8:51**
